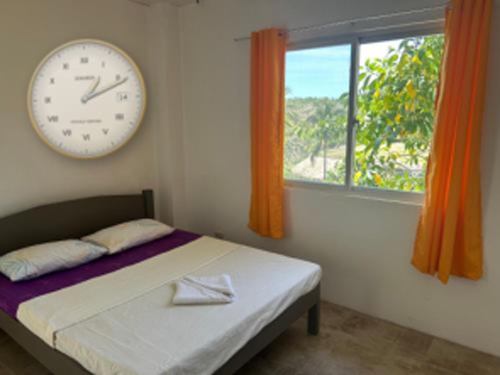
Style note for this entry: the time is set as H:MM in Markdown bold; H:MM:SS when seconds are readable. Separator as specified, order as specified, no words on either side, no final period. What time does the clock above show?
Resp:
**1:11**
